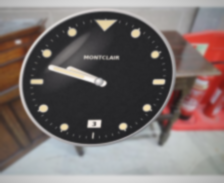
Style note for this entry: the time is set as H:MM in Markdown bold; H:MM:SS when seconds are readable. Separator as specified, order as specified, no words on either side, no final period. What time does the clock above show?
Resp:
**9:48**
